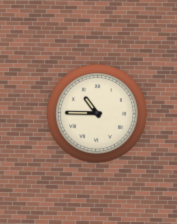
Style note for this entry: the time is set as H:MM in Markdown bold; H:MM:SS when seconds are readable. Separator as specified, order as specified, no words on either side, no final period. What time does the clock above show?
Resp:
**10:45**
